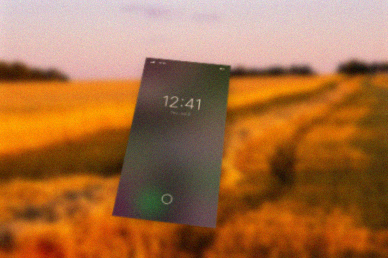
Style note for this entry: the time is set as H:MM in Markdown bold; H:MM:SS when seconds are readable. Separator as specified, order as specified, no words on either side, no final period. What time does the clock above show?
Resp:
**12:41**
